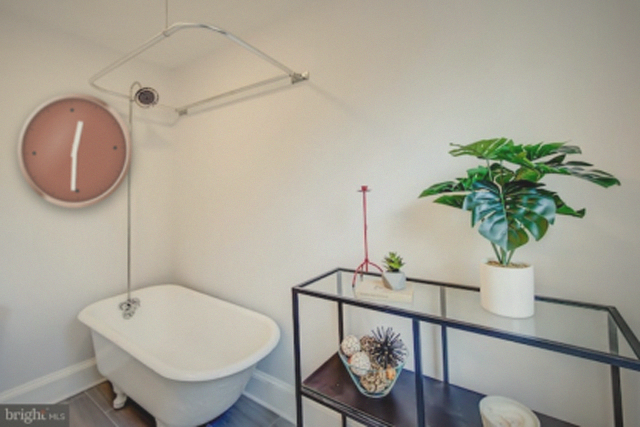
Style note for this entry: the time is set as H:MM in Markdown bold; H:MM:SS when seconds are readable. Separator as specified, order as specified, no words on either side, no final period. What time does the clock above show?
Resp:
**12:31**
